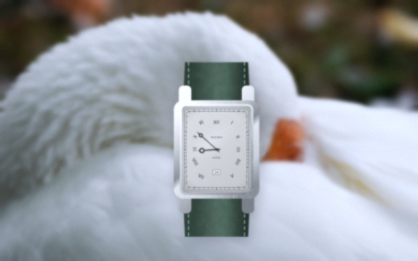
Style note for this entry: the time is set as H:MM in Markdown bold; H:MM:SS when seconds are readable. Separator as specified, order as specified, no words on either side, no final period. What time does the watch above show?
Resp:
**8:52**
